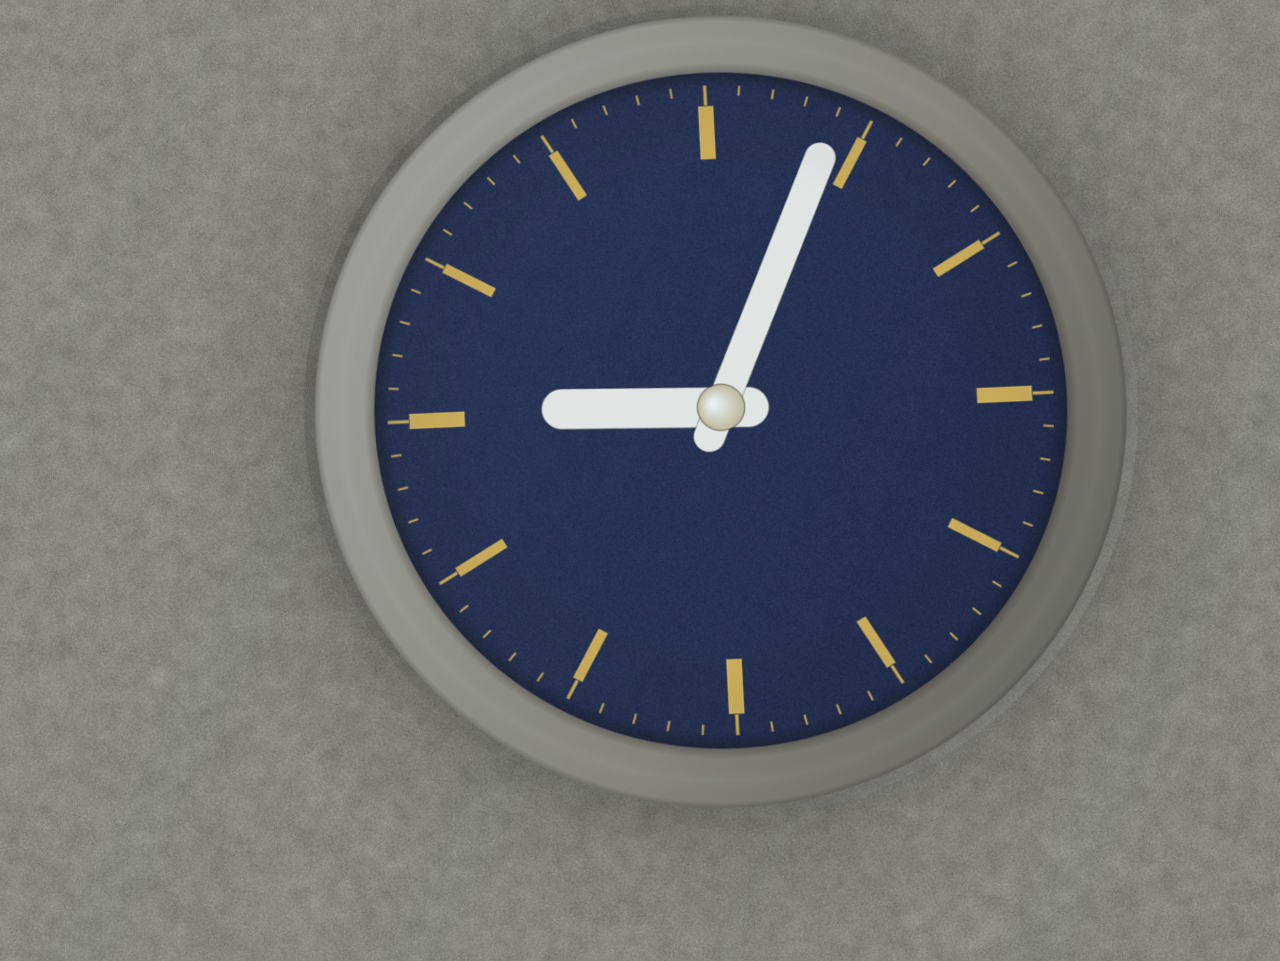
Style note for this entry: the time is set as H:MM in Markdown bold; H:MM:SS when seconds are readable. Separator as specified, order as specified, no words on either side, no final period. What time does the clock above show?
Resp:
**9:04**
